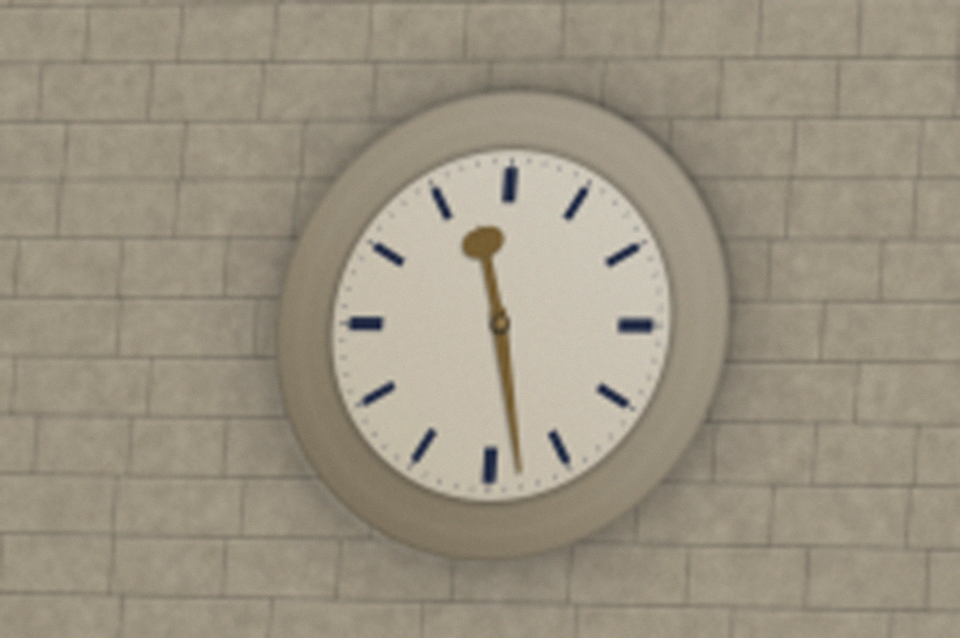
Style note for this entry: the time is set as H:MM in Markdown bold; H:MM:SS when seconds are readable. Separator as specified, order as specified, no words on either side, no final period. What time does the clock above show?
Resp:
**11:28**
